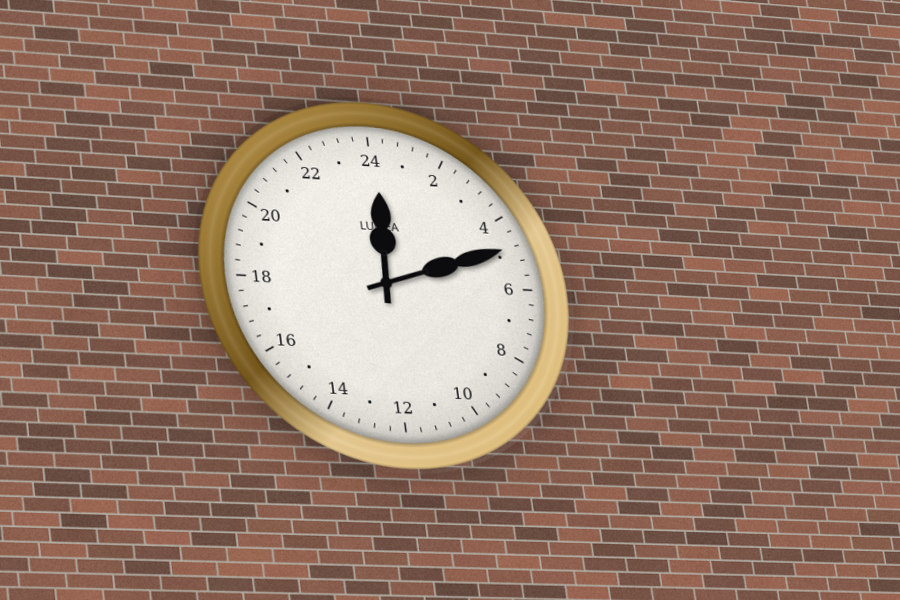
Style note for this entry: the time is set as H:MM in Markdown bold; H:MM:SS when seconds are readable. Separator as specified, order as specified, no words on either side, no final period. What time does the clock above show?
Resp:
**0:12**
